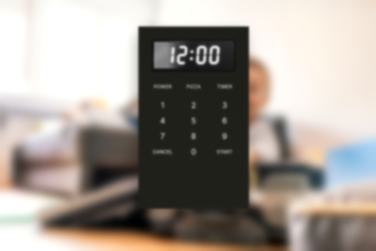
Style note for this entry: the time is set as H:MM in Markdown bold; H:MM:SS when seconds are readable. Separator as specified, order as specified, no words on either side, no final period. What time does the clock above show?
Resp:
**12:00**
